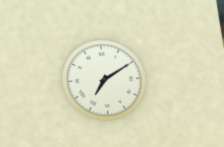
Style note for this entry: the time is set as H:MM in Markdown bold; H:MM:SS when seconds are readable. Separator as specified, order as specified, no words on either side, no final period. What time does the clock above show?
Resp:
**7:10**
